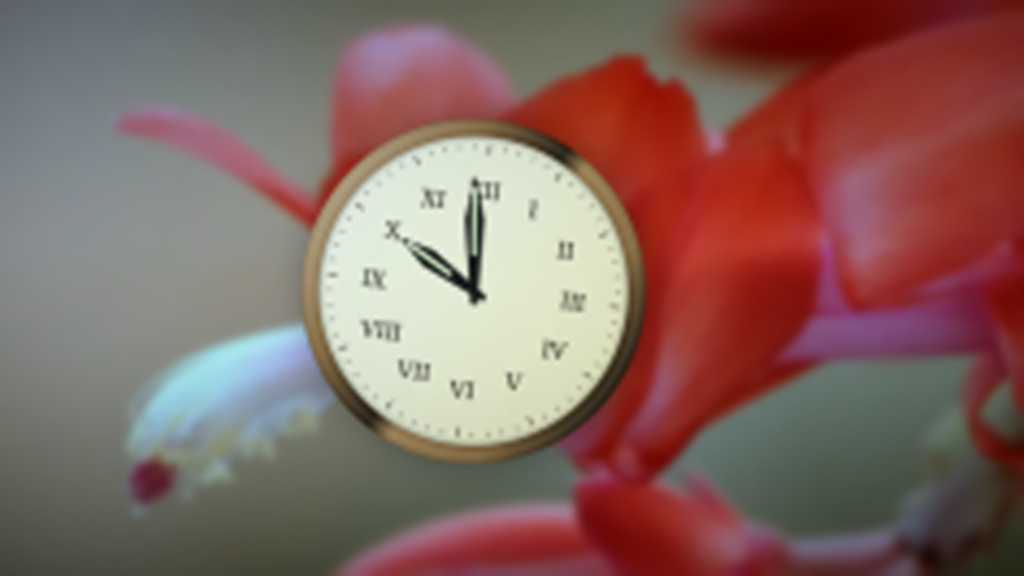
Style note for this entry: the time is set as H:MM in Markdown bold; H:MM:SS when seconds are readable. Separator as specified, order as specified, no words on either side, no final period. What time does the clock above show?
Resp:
**9:59**
